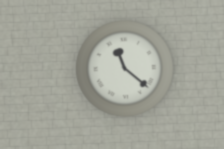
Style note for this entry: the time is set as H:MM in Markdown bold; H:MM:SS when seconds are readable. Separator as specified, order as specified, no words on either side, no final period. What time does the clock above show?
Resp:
**11:22**
